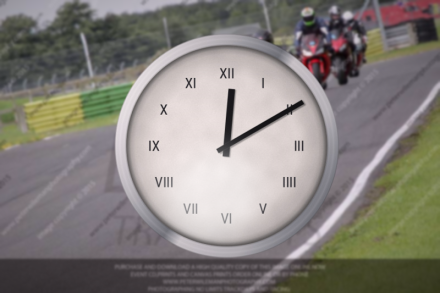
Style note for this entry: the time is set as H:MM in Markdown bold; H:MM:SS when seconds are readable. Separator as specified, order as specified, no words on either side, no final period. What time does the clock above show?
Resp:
**12:10**
